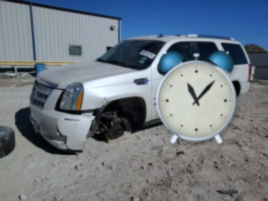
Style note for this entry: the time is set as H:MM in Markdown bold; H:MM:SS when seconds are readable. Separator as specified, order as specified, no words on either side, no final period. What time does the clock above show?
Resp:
**11:07**
